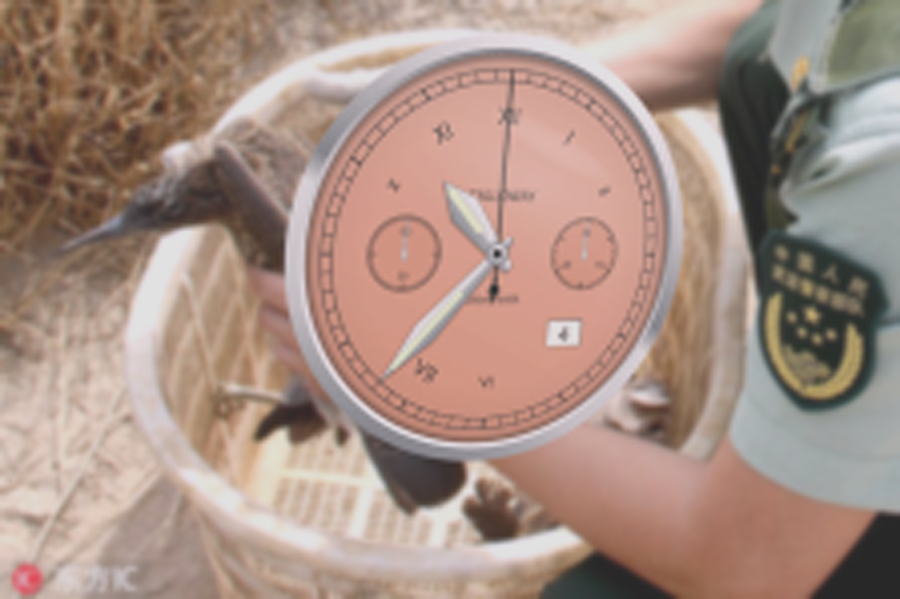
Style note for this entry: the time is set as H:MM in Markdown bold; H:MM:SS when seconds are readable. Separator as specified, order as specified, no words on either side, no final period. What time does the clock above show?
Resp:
**10:37**
